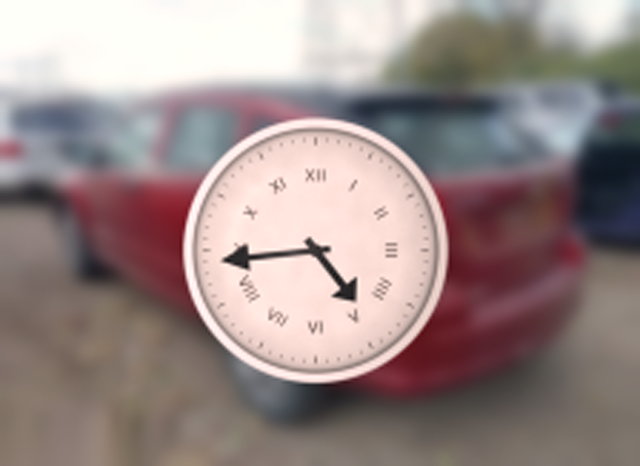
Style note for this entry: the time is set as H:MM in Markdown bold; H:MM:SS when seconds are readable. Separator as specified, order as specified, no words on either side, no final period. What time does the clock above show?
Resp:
**4:44**
